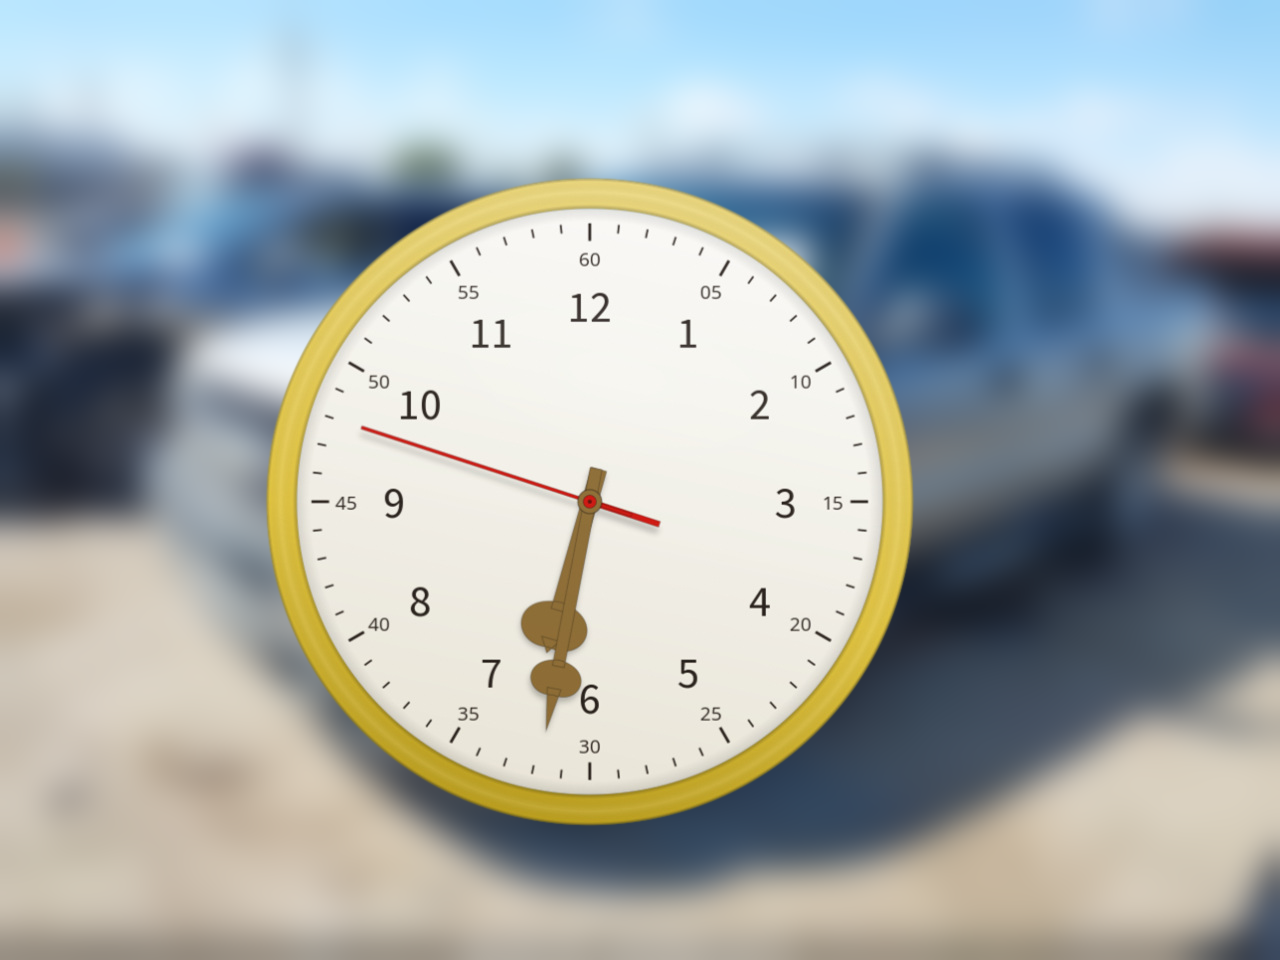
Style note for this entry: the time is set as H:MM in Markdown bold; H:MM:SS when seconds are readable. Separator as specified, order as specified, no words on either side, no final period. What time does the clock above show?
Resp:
**6:31:48**
